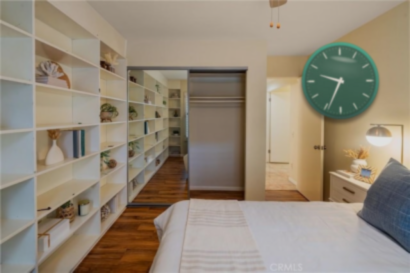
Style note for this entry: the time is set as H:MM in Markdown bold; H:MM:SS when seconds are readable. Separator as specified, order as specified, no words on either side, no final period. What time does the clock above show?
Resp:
**9:34**
